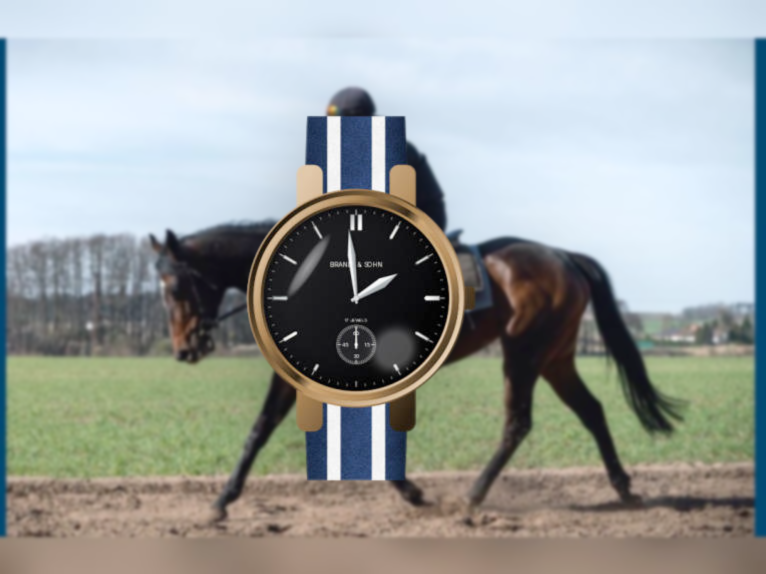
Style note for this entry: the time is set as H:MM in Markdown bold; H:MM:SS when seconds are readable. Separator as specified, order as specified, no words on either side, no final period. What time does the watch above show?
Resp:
**1:59**
